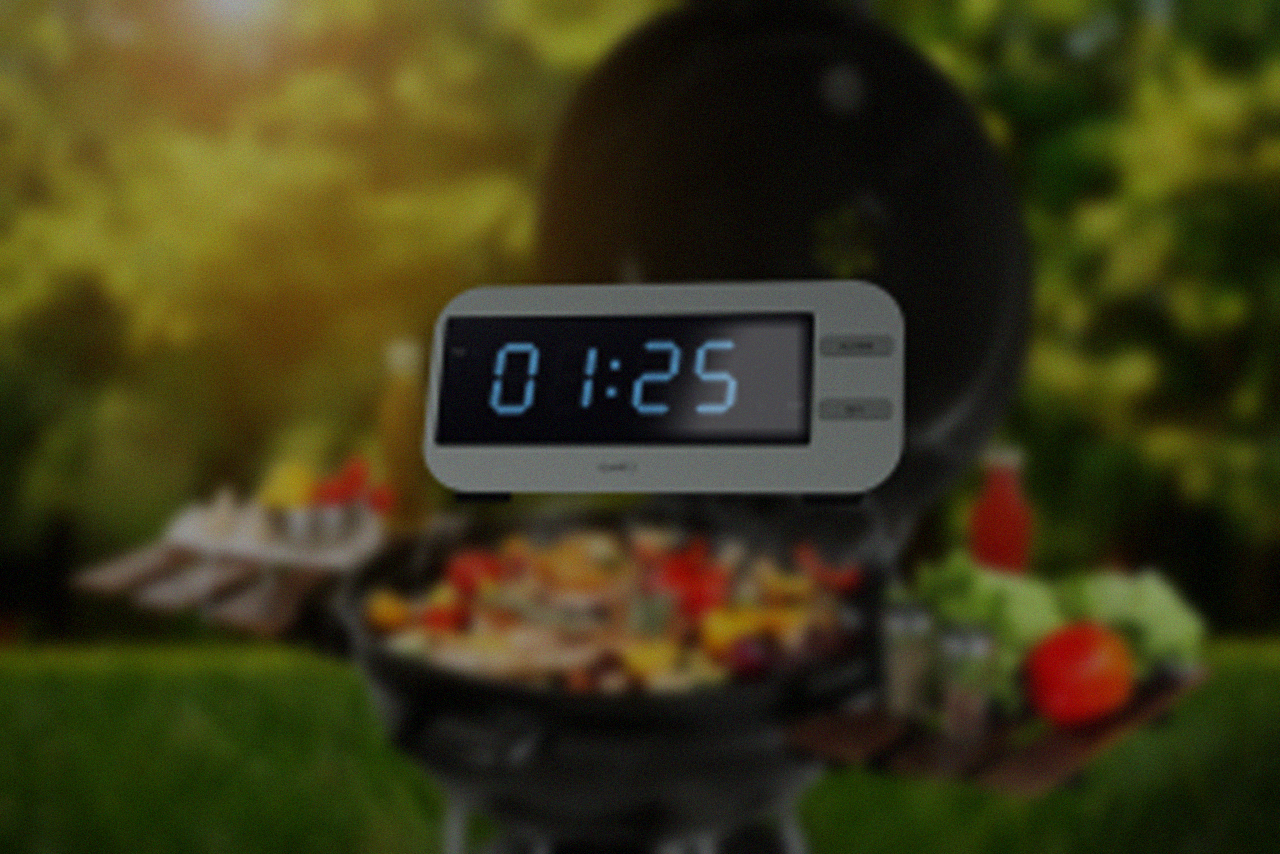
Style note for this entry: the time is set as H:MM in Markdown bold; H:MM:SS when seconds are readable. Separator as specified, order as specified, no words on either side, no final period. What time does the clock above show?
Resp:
**1:25**
